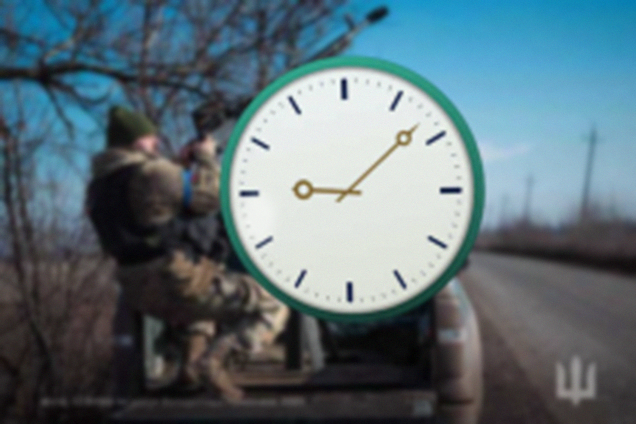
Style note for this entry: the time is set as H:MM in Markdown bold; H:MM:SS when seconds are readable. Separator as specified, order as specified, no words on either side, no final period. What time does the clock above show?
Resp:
**9:08**
